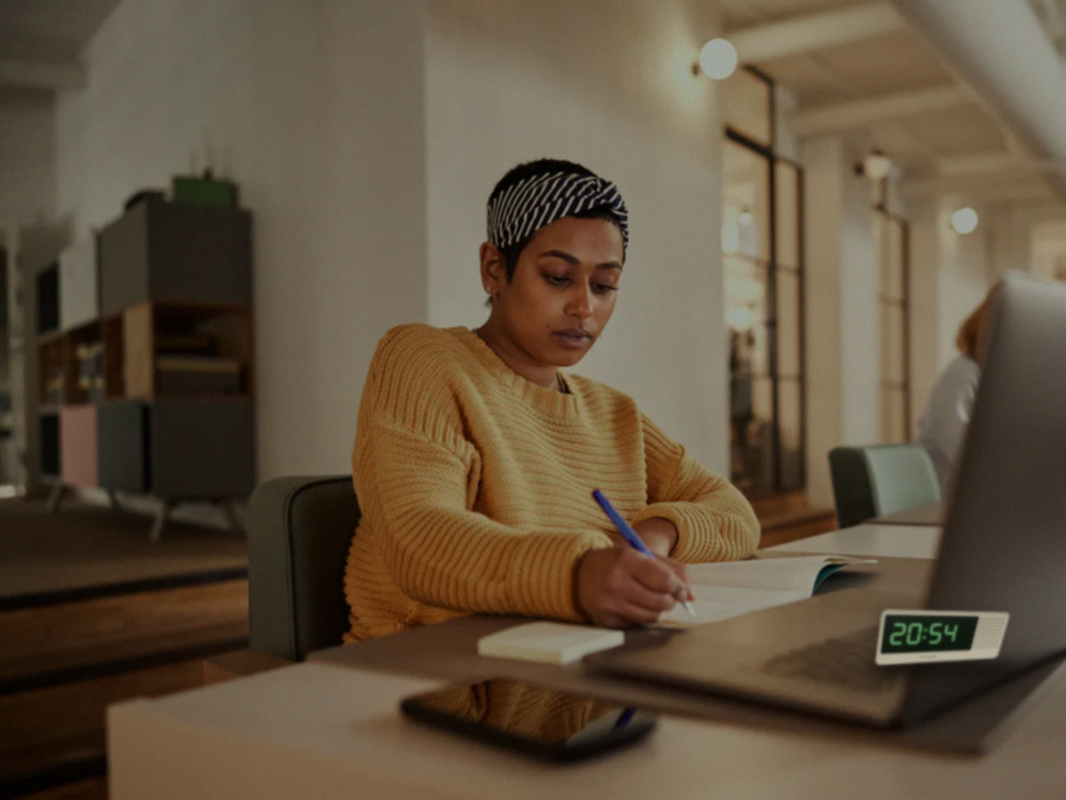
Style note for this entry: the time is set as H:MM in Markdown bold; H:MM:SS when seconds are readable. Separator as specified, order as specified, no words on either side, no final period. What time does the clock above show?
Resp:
**20:54**
